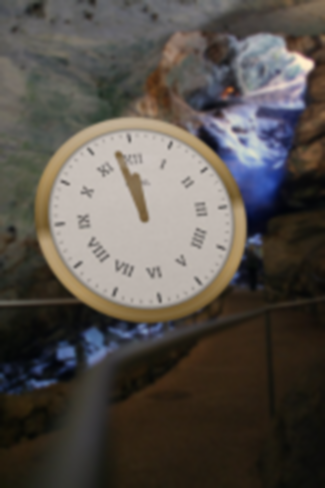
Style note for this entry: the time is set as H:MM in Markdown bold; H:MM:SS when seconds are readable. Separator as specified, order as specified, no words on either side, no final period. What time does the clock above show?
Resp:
**11:58**
